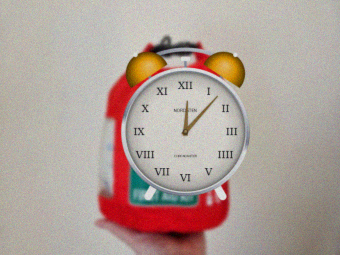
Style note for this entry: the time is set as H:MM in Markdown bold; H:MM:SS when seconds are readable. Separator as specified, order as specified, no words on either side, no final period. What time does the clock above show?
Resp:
**12:07**
